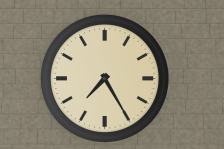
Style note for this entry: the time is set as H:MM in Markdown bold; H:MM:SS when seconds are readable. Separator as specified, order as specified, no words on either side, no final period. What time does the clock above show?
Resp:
**7:25**
